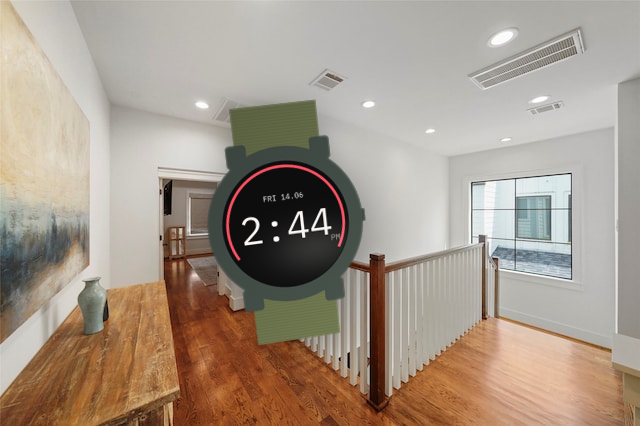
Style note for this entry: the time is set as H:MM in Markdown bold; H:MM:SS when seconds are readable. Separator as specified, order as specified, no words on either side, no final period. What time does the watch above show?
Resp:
**2:44**
